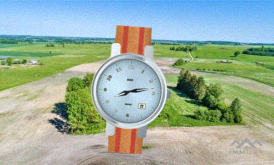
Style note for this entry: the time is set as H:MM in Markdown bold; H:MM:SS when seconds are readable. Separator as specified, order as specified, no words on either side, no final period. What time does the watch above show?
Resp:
**8:13**
